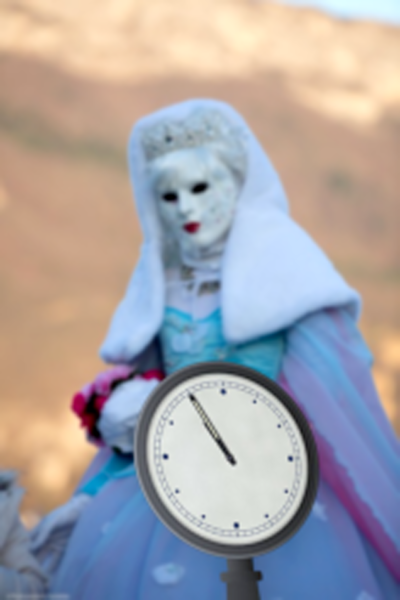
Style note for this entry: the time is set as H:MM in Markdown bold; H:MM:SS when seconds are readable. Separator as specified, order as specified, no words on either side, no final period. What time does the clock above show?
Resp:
**10:55**
